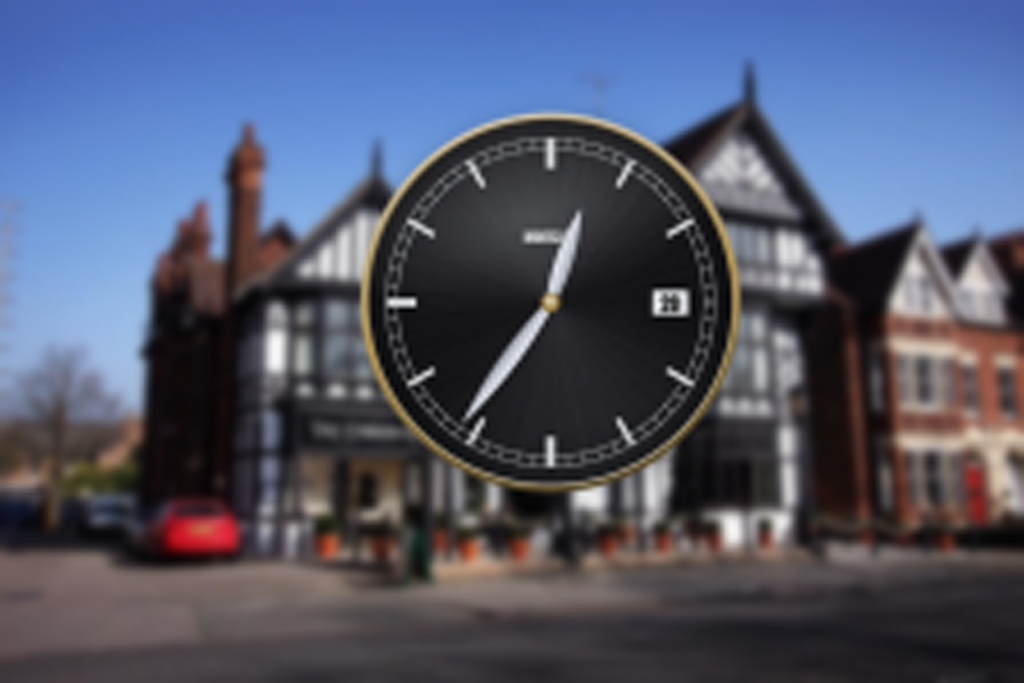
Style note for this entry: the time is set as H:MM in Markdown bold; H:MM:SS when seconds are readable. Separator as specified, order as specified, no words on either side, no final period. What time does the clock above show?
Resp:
**12:36**
